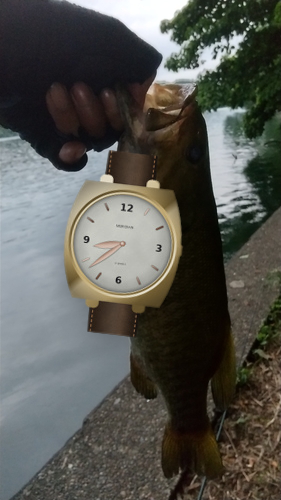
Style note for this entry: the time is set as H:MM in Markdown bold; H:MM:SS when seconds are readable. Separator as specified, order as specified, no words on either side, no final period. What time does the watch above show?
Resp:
**8:38**
